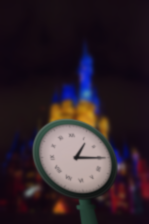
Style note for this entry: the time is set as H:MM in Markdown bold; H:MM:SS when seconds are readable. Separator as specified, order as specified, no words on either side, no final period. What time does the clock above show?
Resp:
**1:15**
